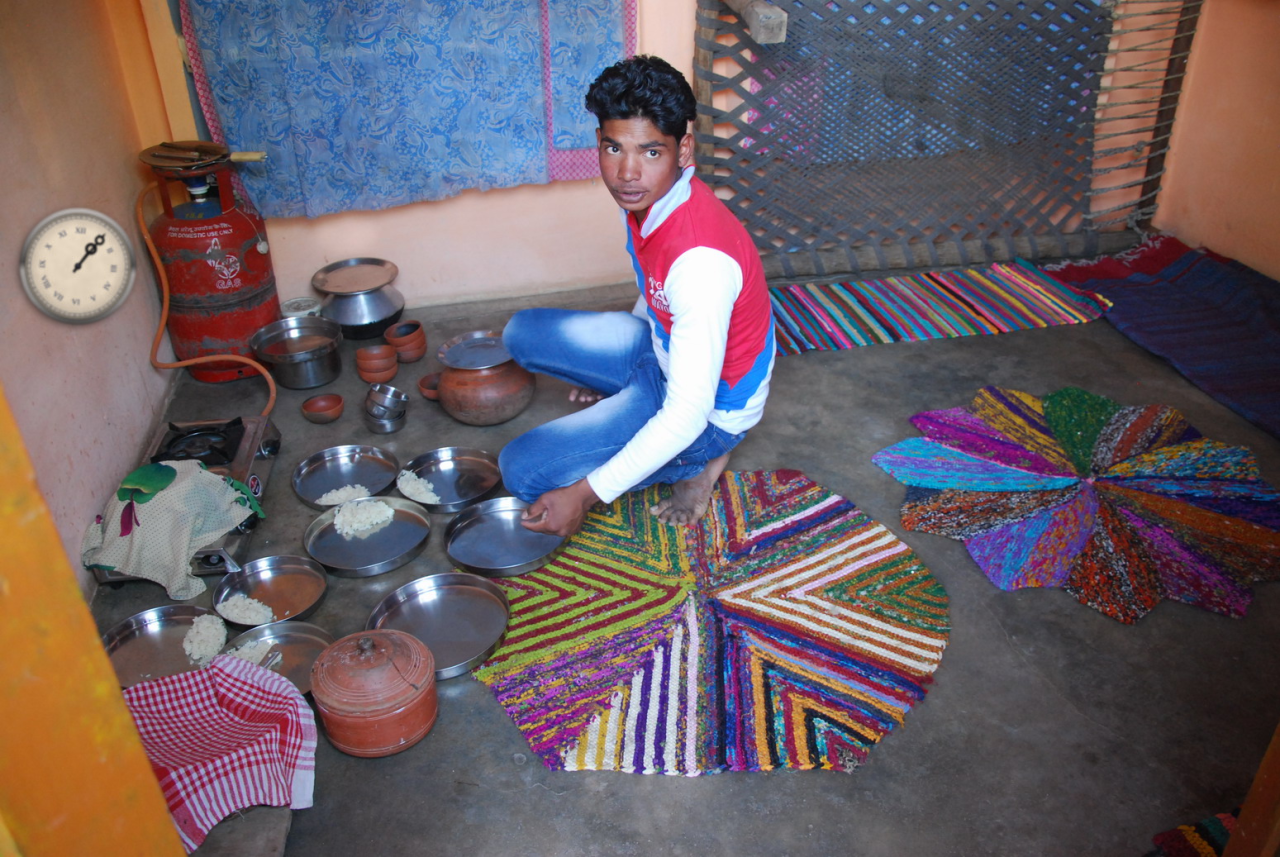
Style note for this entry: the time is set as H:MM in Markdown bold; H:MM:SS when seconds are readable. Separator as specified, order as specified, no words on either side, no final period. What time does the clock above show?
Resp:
**1:06**
